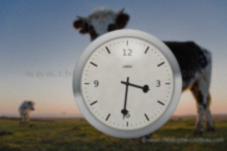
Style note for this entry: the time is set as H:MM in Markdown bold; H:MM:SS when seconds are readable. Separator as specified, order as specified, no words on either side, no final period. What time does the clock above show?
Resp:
**3:31**
